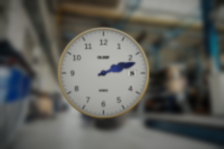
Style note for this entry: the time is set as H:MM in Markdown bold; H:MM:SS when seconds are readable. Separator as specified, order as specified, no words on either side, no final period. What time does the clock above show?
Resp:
**2:12**
